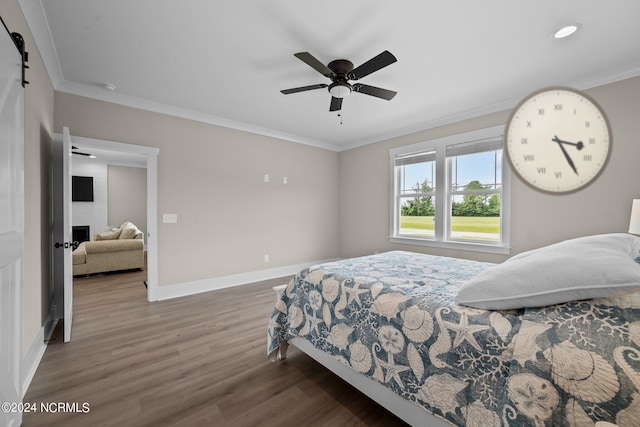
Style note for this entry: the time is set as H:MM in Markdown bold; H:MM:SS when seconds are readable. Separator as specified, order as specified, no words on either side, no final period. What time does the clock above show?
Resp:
**3:25**
